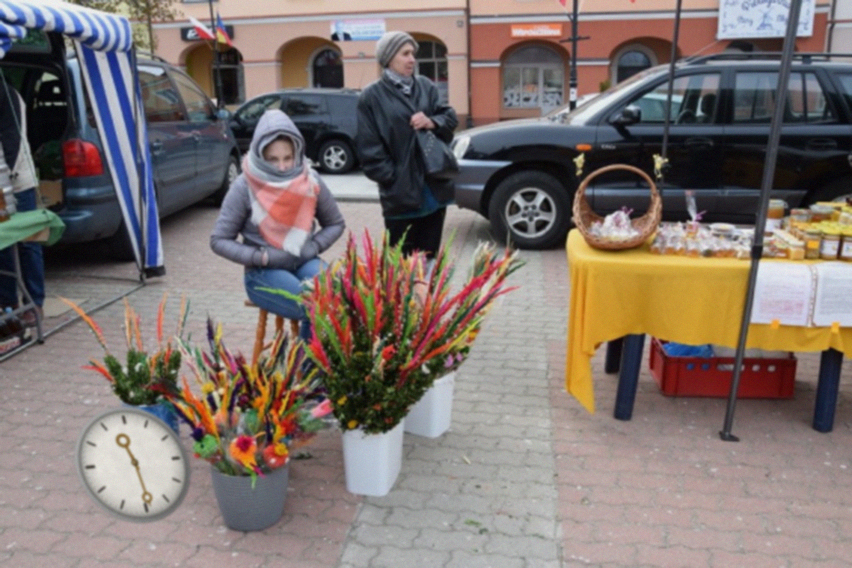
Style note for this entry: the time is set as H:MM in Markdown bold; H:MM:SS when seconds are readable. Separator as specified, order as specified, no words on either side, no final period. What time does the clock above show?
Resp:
**11:29**
